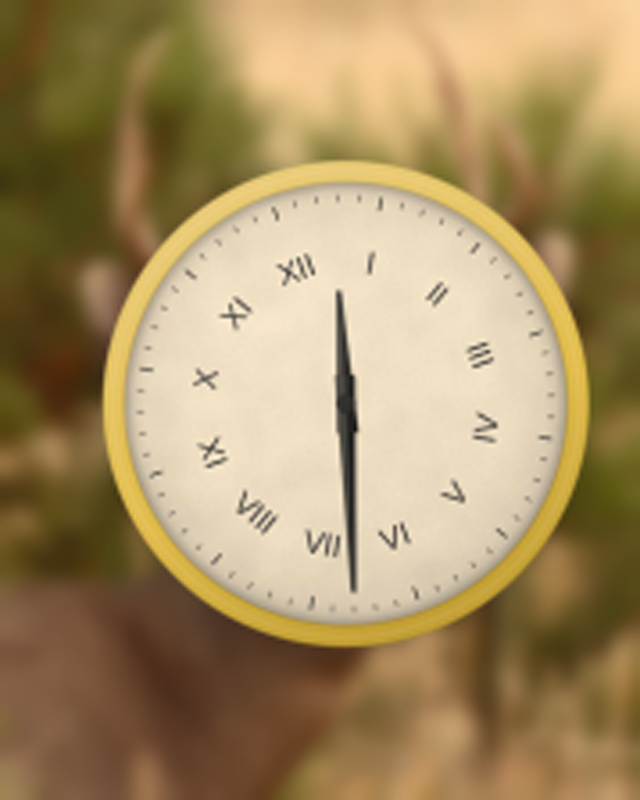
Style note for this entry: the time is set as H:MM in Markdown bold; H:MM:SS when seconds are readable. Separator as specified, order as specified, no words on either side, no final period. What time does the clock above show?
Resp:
**12:33**
